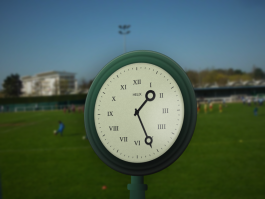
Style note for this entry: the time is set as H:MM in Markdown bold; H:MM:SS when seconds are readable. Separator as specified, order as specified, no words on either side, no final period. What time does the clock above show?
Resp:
**1:26**
